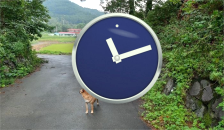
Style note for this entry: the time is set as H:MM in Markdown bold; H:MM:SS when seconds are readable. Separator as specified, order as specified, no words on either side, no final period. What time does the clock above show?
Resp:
**11:12**
